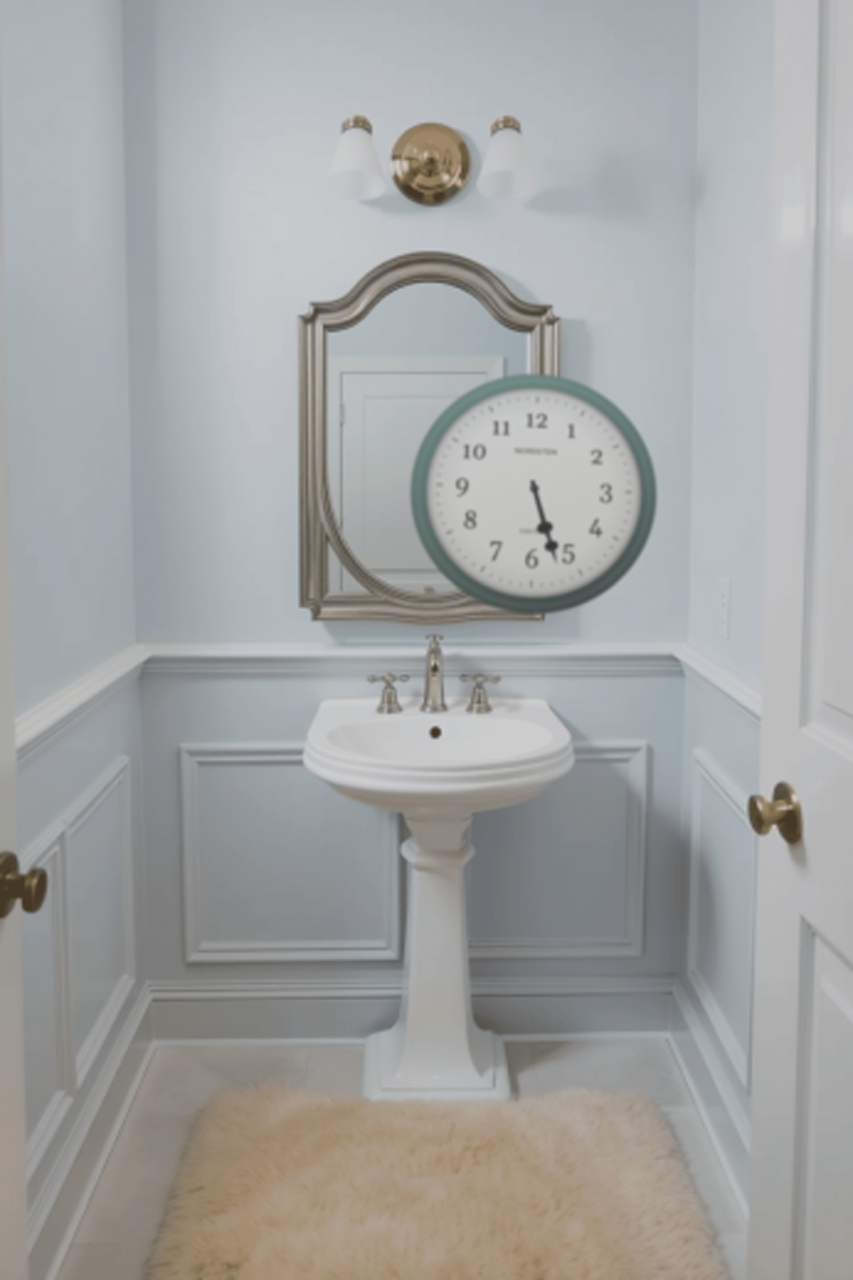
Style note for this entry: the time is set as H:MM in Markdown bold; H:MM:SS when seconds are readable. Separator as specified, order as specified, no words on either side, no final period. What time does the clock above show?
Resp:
**5:27**
